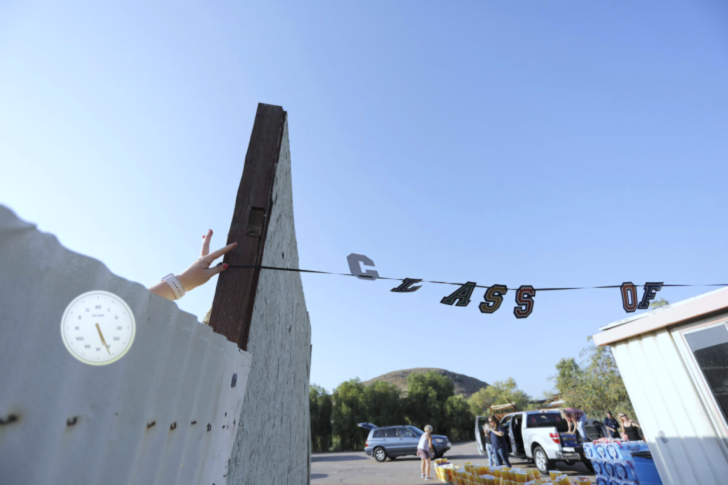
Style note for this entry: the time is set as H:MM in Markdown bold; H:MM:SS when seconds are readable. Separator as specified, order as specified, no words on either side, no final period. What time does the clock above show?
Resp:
**5:26**
